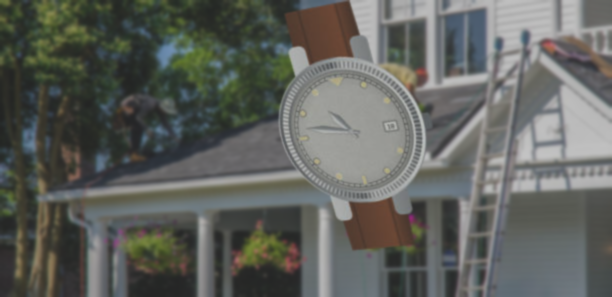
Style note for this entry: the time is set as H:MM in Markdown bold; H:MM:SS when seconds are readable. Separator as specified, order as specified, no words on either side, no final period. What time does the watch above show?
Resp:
**10:47**
